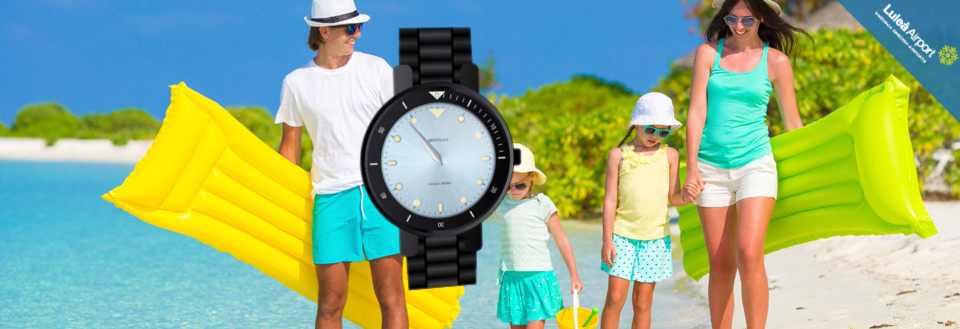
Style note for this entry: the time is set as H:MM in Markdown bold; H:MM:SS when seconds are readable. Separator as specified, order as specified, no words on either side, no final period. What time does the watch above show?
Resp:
**10:54**
